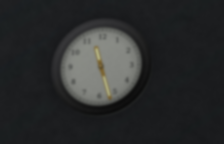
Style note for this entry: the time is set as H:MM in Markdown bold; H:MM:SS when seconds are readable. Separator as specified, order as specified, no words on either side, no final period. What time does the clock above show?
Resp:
**11:27**
